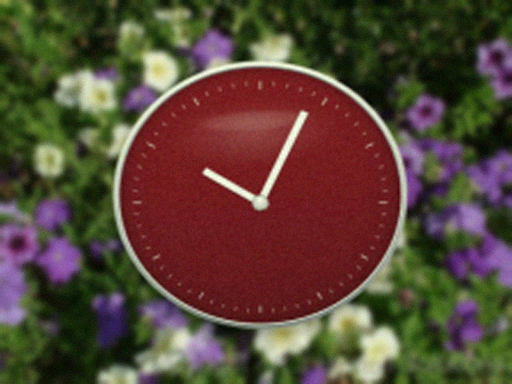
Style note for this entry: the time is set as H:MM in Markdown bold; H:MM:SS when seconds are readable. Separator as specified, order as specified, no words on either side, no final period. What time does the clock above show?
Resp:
**10:04**
